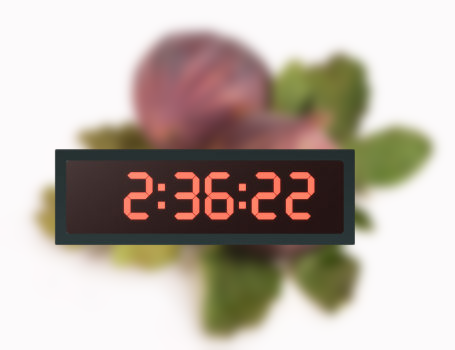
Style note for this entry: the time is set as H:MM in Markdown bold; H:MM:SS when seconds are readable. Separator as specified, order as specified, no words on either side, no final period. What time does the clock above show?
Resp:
**2:36:22**
